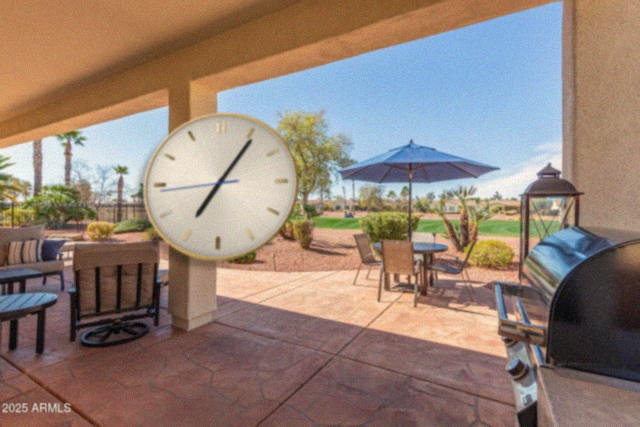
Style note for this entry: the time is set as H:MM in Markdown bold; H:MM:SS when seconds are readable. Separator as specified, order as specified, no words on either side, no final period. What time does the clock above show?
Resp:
**7:05:44**
